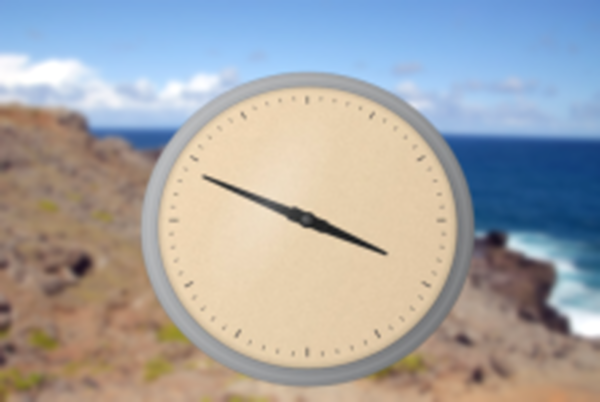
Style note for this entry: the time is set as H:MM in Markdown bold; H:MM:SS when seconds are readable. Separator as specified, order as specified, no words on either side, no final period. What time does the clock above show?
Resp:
**3:49**
